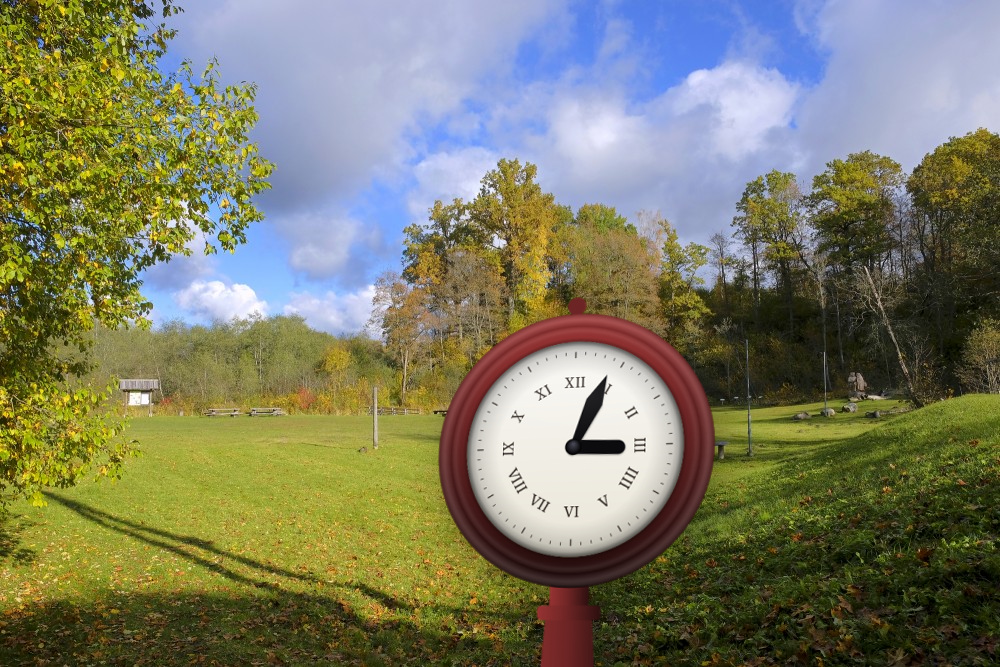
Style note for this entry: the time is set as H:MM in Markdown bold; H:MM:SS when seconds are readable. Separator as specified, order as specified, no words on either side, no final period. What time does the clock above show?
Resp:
**3:04**
